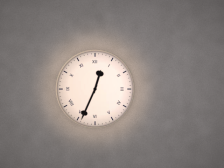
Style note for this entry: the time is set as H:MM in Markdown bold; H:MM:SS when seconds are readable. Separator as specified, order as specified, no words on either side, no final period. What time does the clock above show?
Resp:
**12:34**
